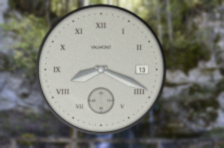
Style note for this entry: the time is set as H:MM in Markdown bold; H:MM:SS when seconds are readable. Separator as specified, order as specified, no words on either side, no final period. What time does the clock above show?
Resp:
**8:19**
